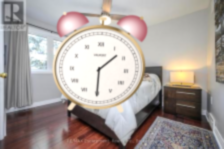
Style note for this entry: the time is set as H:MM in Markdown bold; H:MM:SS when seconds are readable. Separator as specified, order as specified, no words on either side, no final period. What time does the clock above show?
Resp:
**1:30**
